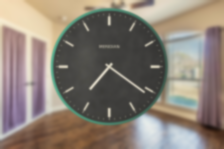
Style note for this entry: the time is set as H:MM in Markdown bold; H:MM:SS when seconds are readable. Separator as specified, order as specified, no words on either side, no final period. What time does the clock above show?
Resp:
**7:21**
